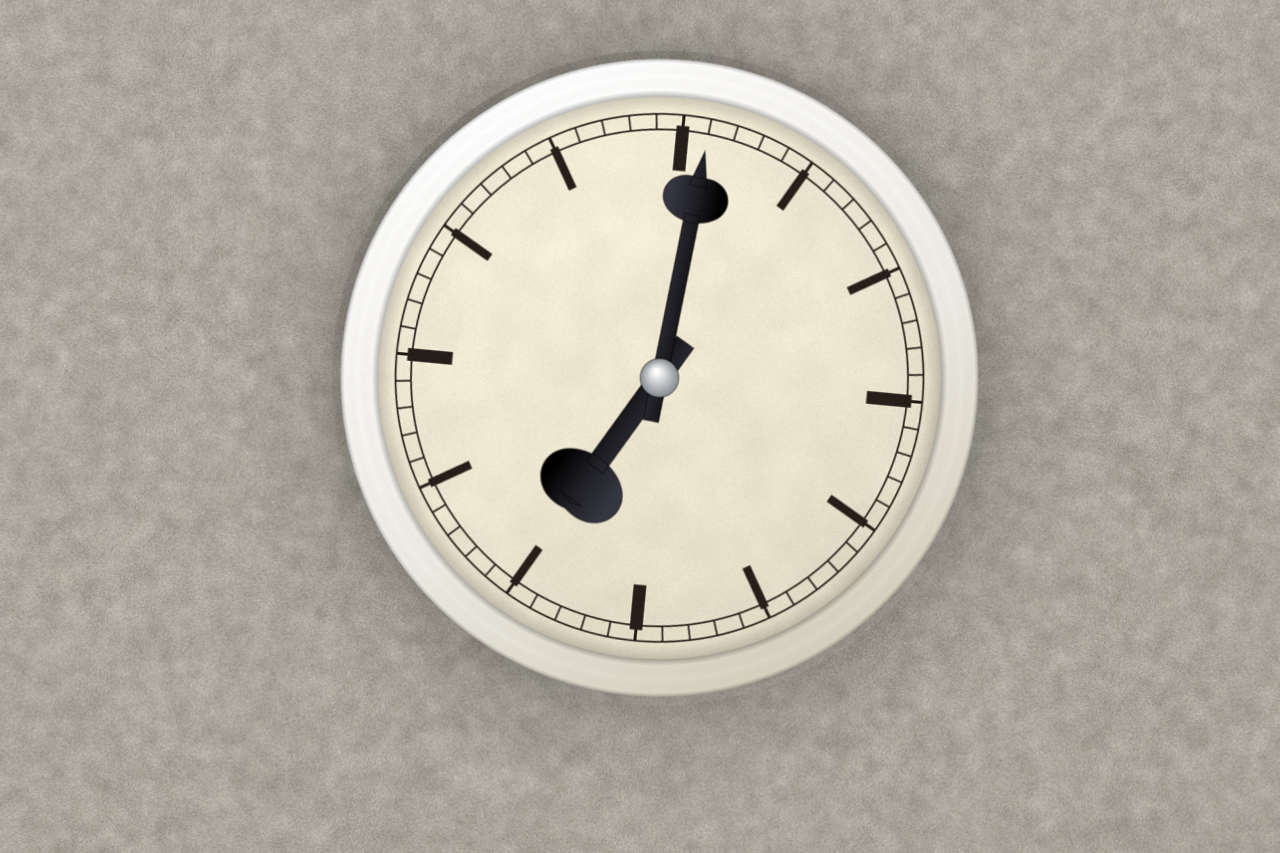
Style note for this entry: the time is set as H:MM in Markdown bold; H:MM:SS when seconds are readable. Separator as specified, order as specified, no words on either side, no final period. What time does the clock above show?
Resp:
**7:01**
